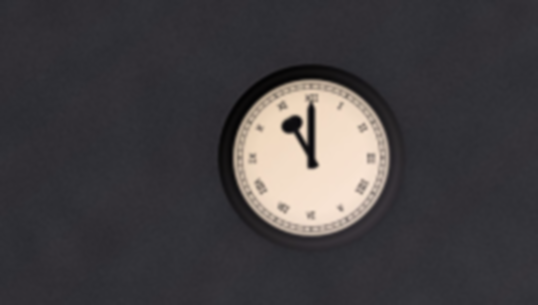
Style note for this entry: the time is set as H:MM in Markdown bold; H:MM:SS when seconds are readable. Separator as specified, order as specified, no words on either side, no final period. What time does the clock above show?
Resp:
**11:00**
